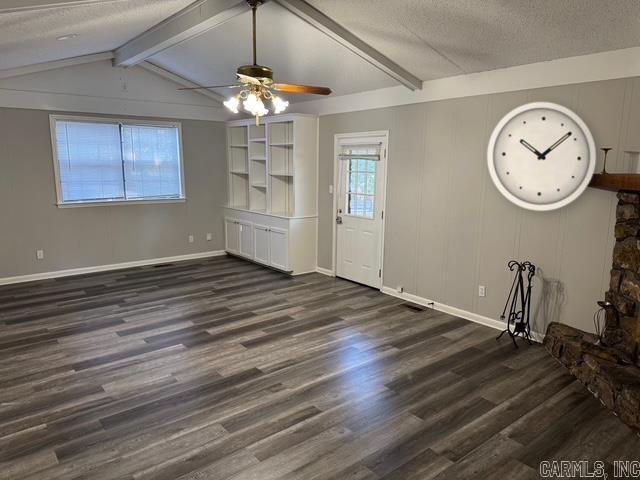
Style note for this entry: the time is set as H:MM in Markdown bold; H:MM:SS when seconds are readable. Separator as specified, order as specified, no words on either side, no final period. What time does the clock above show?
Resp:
**10:08**
